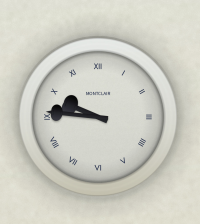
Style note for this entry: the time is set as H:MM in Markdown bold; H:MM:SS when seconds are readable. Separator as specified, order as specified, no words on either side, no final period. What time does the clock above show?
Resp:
**9:46**
